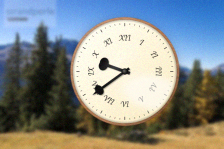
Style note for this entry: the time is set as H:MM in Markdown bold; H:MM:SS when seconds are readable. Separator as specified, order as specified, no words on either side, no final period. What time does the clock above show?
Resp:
**9:39**
